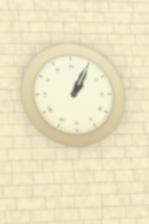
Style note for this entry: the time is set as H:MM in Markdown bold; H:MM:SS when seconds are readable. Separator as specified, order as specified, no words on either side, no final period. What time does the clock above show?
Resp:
**1:05**
